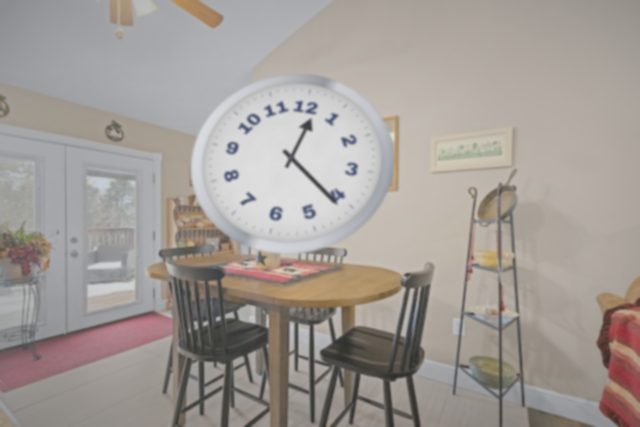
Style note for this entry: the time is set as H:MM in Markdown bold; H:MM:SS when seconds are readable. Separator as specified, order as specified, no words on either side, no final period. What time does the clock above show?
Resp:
**12:21**
